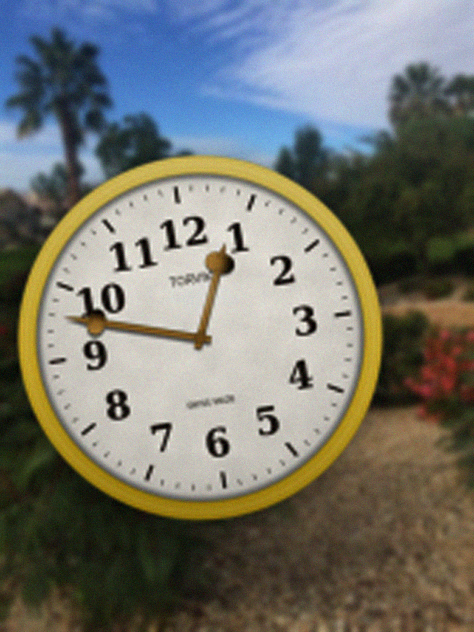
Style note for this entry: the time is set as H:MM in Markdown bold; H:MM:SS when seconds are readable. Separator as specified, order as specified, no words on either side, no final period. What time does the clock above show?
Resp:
**12:48**
